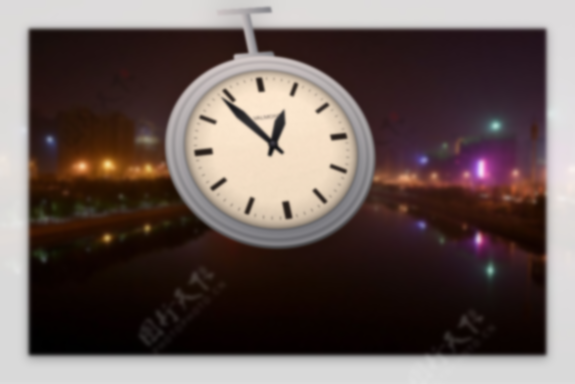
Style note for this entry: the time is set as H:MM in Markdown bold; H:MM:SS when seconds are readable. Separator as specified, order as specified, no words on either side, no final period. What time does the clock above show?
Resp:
**12:54**
